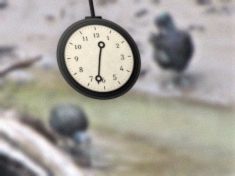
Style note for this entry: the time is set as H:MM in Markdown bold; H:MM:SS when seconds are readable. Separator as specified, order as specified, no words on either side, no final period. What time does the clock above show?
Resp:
**12:32**
